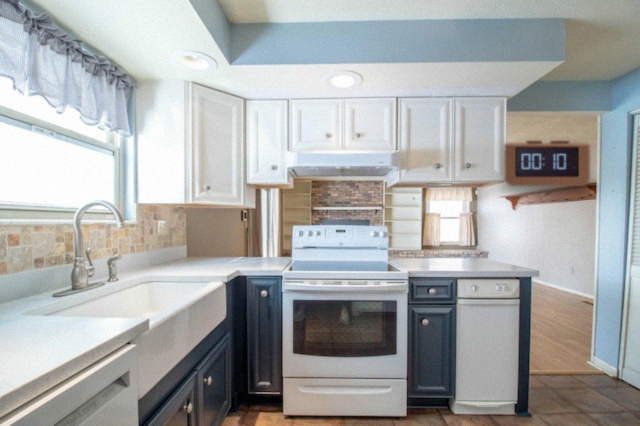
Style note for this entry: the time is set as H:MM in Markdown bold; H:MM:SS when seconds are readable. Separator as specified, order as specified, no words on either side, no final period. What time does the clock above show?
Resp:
**0:10**
